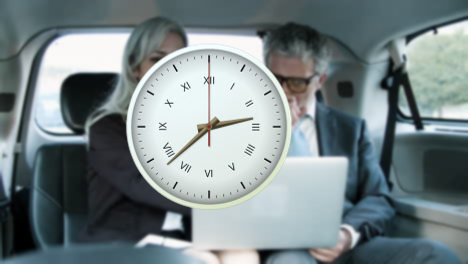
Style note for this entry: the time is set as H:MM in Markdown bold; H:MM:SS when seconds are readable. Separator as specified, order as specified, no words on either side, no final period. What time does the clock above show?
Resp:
**2:38:00**
